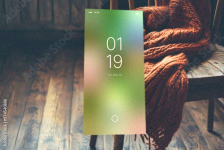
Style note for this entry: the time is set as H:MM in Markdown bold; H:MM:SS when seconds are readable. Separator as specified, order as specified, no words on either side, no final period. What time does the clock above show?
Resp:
**1:19**
